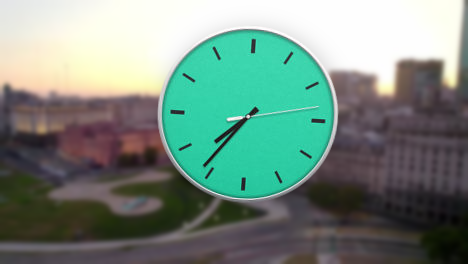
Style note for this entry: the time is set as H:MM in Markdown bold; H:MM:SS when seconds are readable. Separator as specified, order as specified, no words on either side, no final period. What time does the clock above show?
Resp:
**7:36:13**
